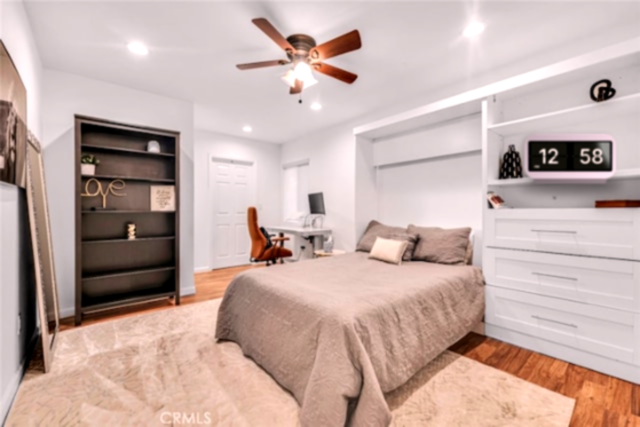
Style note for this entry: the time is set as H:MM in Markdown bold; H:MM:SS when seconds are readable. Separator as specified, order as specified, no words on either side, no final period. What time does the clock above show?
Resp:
**12:58**
